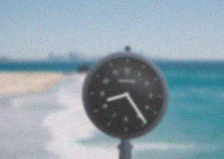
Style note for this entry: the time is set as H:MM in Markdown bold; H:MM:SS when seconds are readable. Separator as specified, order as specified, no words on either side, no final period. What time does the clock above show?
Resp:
**8:24**
